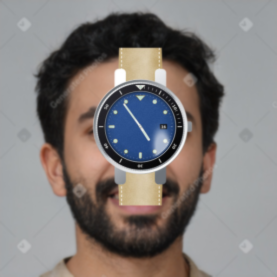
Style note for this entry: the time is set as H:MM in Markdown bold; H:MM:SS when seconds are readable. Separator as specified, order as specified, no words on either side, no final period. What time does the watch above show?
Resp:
**4:54**
